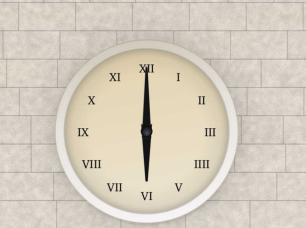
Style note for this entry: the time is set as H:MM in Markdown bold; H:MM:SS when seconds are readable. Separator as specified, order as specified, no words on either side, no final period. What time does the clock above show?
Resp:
**6:00**
